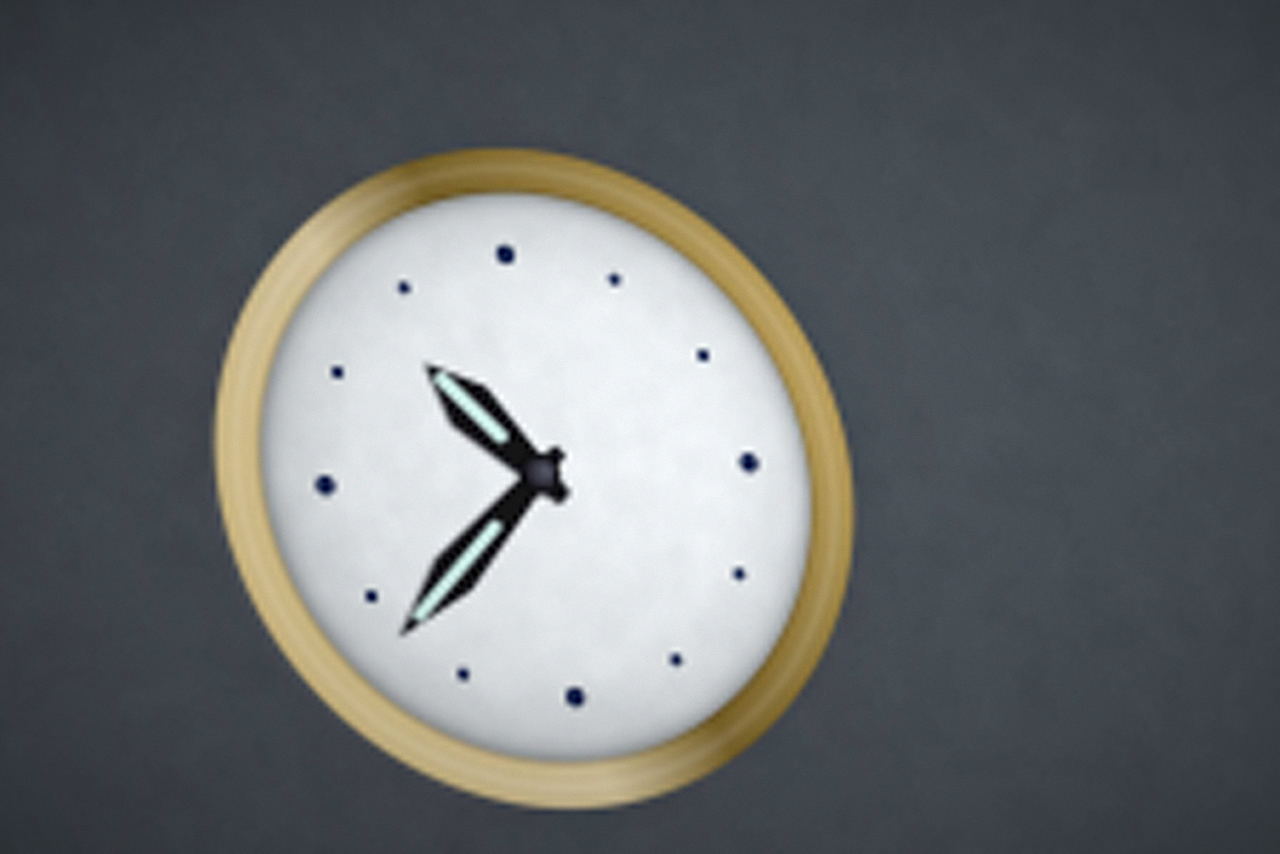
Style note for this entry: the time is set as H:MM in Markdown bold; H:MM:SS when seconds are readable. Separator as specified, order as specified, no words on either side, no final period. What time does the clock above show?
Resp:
**10:38**
